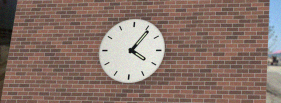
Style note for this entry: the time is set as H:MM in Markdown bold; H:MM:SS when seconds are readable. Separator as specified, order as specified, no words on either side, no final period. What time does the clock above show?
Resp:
**4:06**
